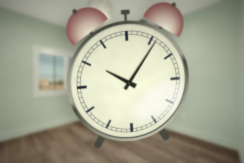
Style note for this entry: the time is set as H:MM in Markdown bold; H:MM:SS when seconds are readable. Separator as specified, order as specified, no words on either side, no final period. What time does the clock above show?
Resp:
**10:06**
